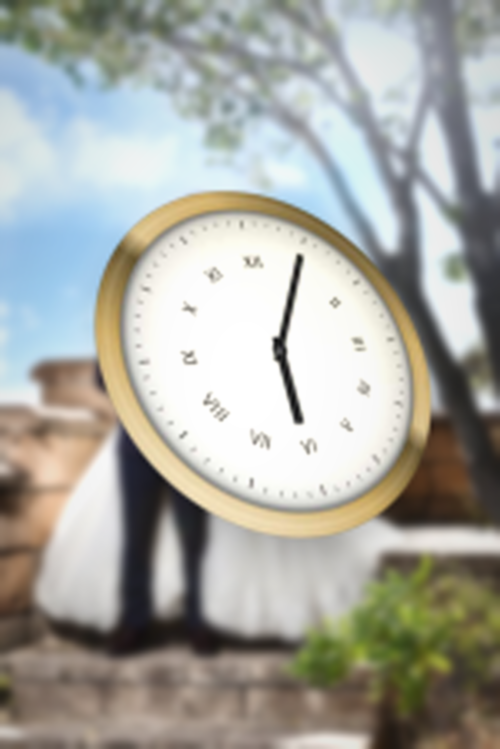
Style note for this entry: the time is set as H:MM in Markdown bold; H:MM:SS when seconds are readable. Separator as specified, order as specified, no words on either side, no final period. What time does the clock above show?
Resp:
**6:05**
